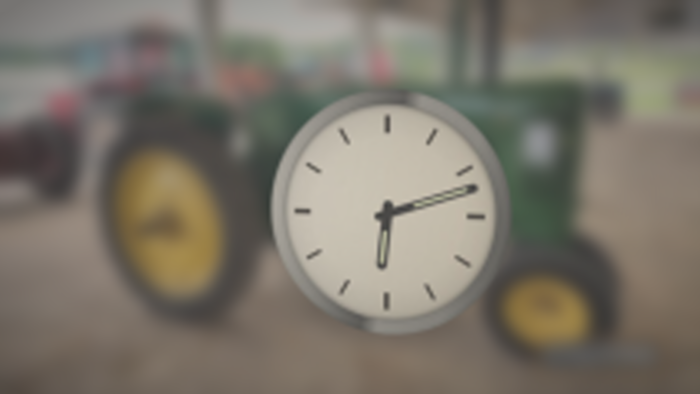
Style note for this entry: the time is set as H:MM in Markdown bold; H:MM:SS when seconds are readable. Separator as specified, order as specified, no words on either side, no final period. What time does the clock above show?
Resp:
**6:12**
